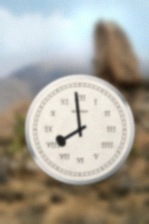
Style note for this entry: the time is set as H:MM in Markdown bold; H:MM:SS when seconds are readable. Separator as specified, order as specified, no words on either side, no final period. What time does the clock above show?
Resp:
**7:59**
